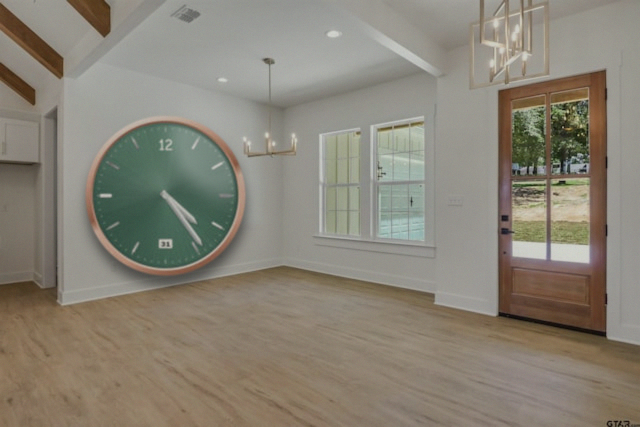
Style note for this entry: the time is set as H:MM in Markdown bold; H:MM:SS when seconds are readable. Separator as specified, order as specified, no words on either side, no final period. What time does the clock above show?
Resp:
**4:24**
